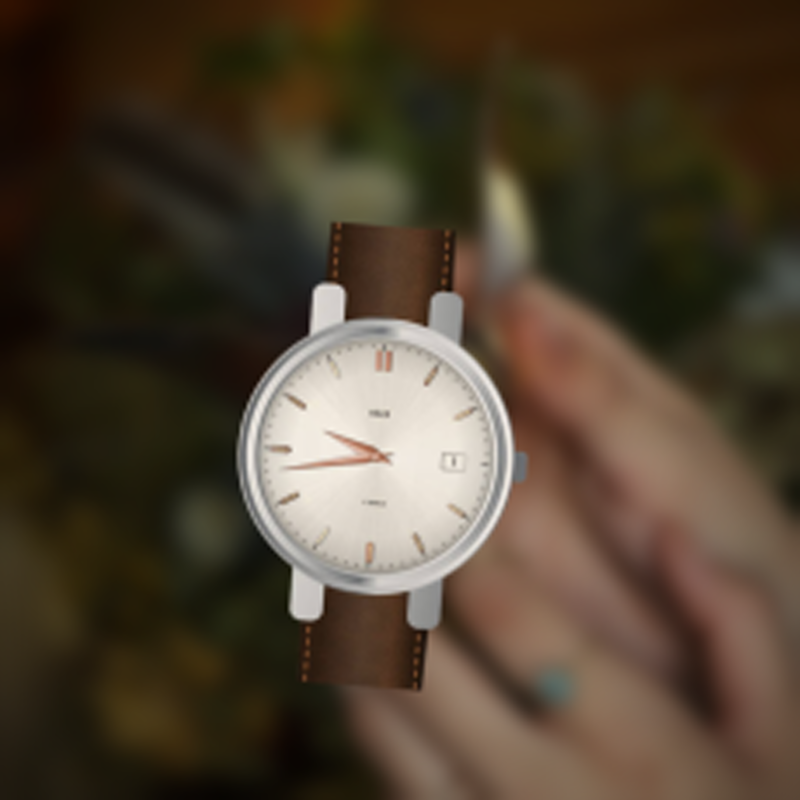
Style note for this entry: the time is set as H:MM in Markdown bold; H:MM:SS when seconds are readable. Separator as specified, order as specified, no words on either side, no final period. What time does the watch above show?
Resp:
**9:43**
